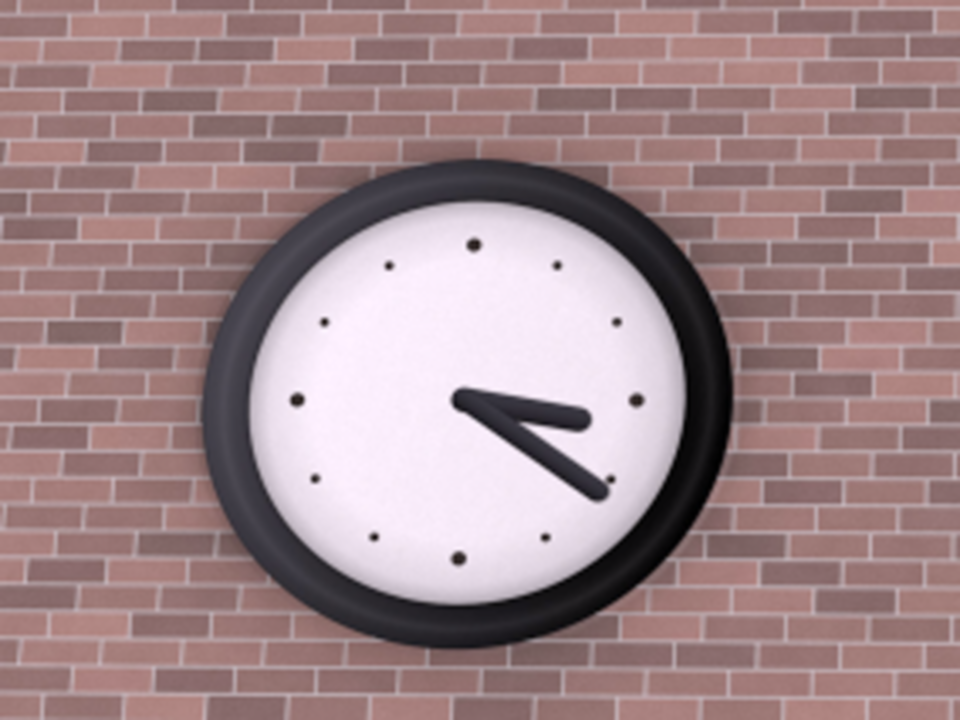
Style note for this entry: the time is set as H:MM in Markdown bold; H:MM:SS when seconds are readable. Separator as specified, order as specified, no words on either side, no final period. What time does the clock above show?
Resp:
**3:21**
